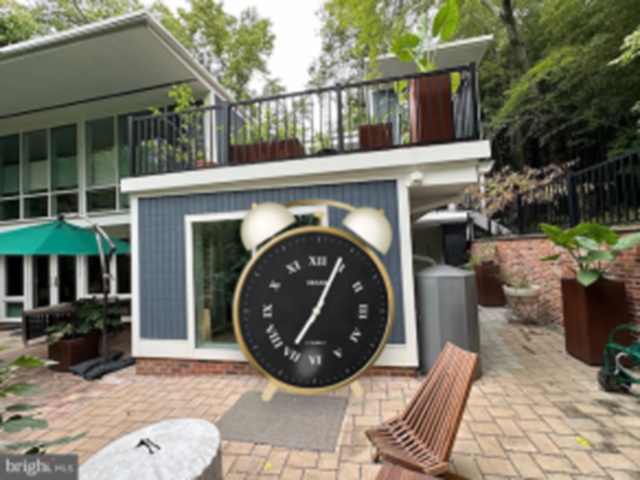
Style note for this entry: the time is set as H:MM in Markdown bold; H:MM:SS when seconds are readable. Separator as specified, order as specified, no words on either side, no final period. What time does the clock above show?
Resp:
**7:04**
